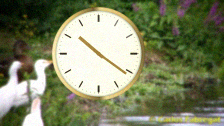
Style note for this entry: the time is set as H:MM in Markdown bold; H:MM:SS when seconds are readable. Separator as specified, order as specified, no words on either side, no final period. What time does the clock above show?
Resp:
**10:21**
